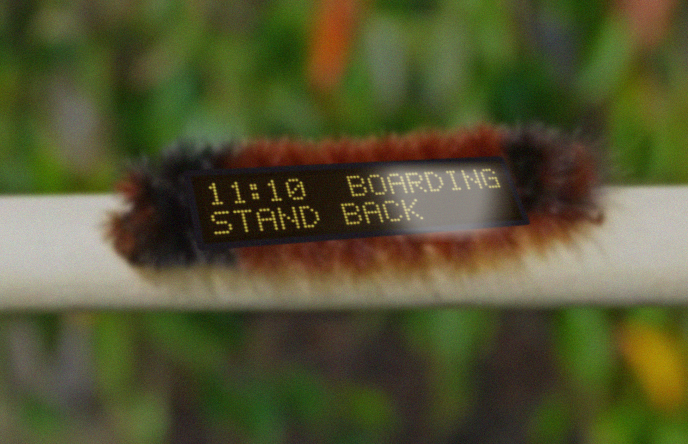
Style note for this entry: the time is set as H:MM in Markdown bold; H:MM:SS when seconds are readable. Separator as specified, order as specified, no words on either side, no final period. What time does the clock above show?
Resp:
**11:10**
